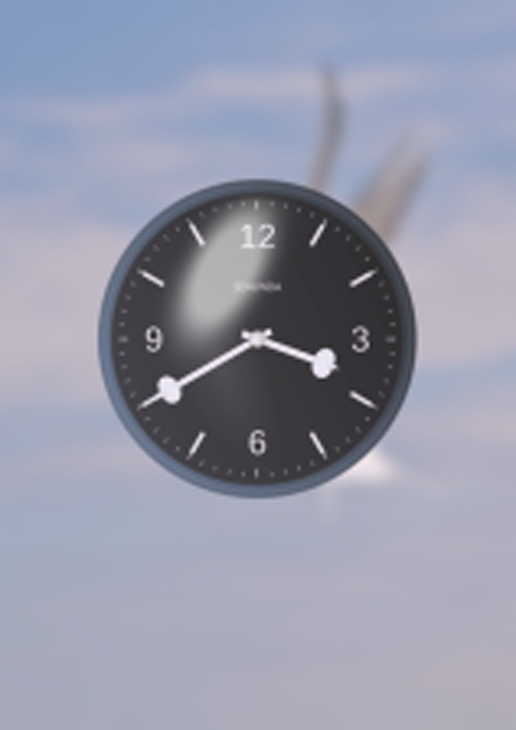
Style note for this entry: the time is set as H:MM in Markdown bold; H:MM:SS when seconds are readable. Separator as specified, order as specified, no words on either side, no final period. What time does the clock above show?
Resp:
**3:40**
